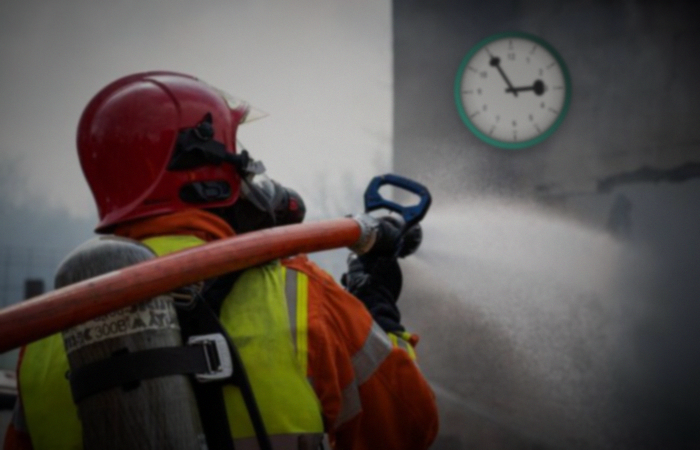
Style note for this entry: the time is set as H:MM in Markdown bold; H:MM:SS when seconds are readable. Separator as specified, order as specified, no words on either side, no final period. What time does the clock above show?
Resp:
**2:55**
